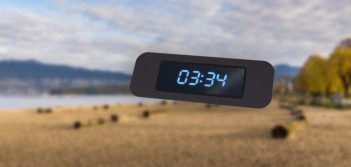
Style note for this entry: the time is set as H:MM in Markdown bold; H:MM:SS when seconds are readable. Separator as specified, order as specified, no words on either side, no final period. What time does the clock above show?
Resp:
**3:34**
